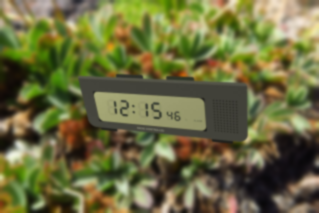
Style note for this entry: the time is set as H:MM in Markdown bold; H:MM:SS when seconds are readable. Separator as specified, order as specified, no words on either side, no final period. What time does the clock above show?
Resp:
**12:15**
